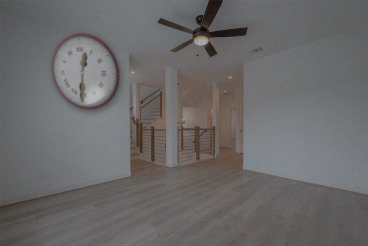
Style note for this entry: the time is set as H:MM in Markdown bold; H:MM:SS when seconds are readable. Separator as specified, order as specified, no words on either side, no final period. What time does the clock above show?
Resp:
**12:31**
